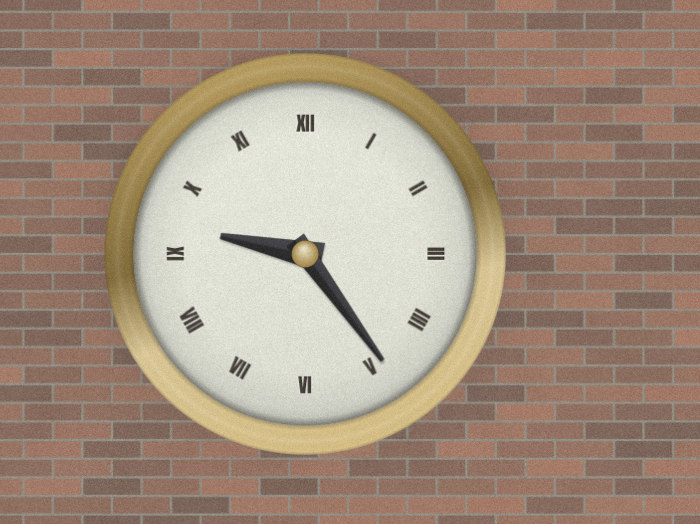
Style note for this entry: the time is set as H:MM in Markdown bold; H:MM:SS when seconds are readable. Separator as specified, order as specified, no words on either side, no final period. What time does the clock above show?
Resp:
**9:24**
